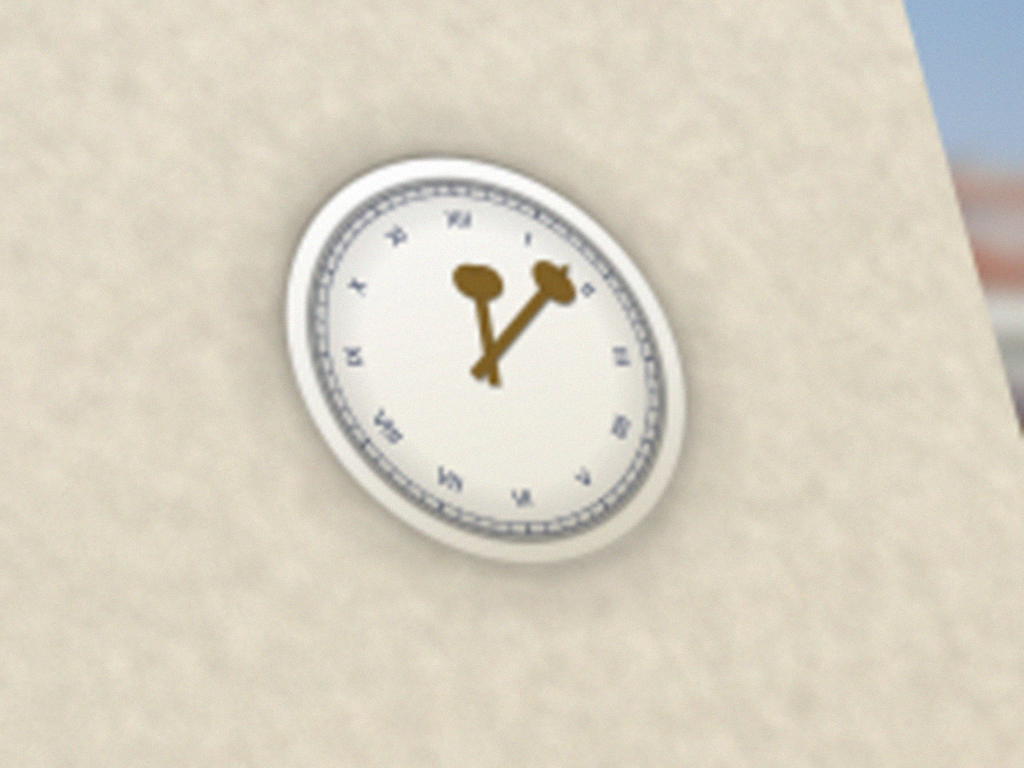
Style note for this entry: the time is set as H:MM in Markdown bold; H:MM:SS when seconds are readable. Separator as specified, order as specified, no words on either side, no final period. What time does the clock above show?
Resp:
**12:08**
